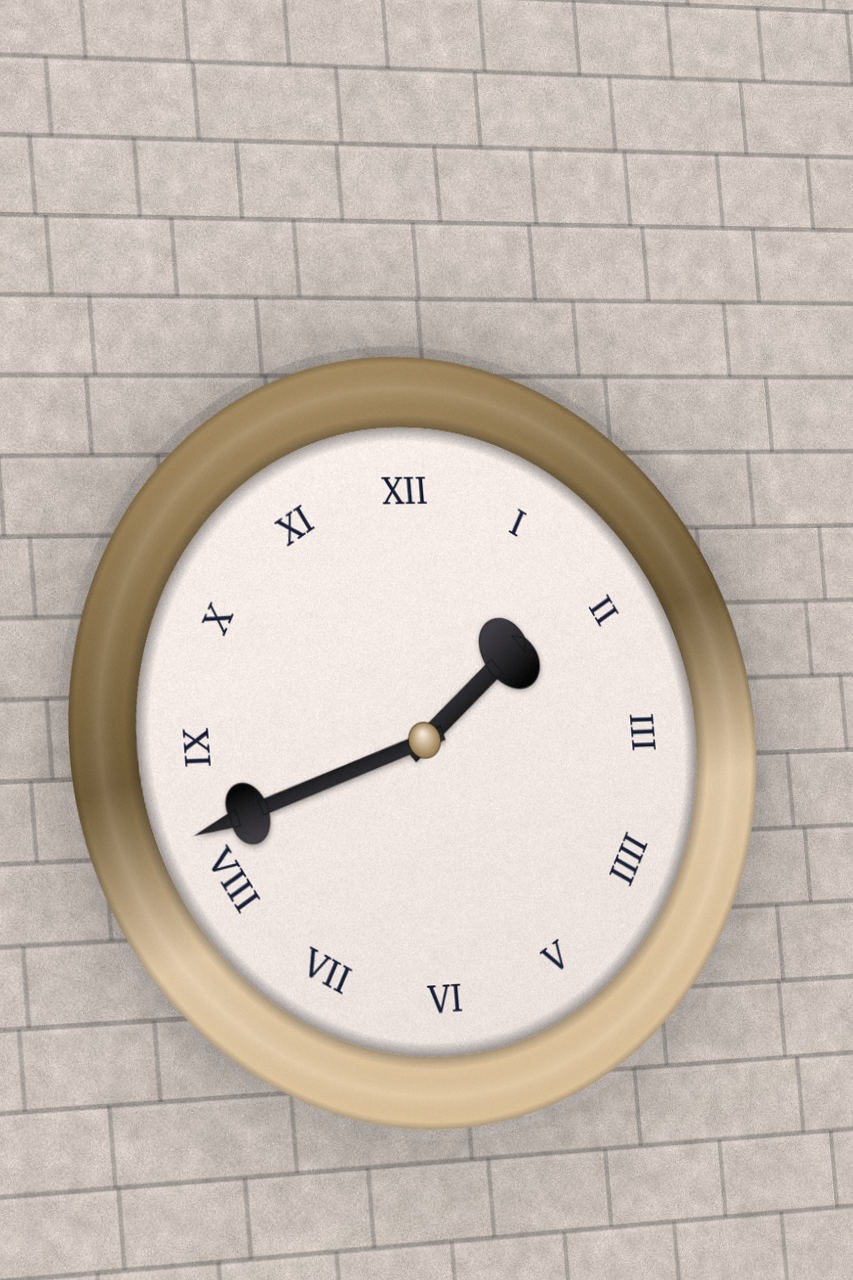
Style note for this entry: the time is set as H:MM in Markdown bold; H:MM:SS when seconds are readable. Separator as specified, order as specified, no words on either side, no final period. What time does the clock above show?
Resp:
**1:42**
